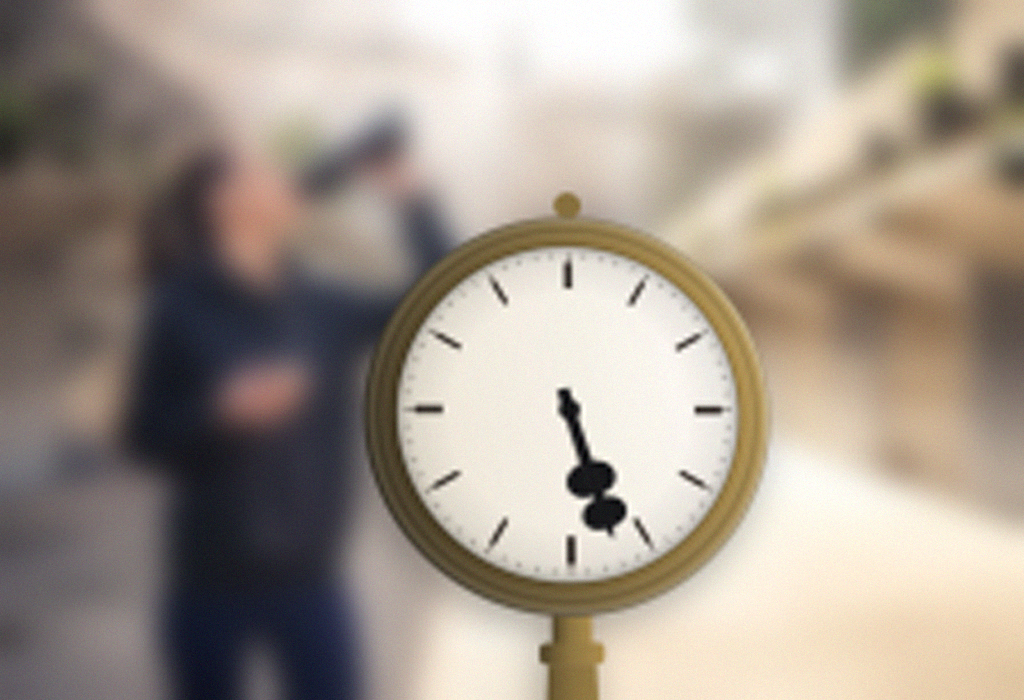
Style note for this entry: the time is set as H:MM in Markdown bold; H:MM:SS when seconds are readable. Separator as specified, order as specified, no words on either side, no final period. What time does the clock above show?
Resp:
**5:27**
